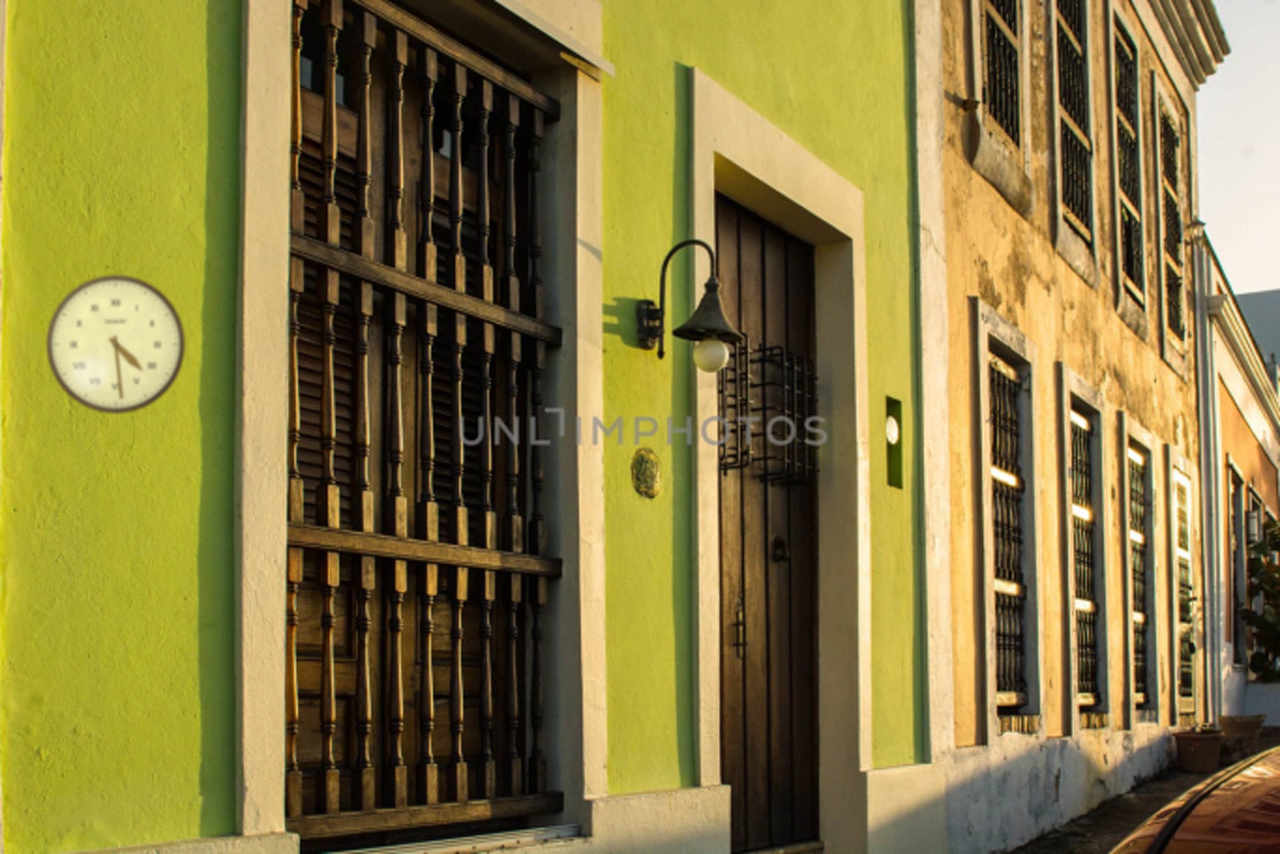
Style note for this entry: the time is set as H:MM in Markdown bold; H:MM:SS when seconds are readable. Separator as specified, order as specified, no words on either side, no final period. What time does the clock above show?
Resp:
**4:29**
